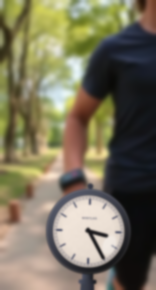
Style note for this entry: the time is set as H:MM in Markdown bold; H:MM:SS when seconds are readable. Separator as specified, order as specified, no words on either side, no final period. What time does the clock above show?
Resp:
**3:25**
